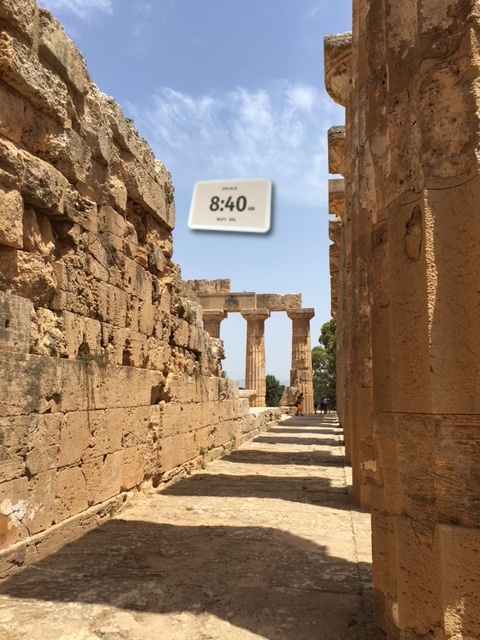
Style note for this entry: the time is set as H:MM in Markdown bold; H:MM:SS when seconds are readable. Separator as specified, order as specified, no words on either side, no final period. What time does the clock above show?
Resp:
**8:40**
